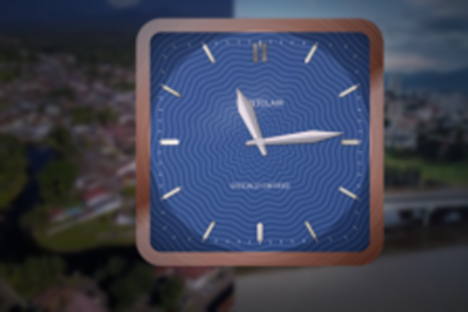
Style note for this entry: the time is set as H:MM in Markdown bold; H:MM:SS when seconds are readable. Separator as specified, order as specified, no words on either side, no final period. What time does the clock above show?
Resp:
**11:14**
